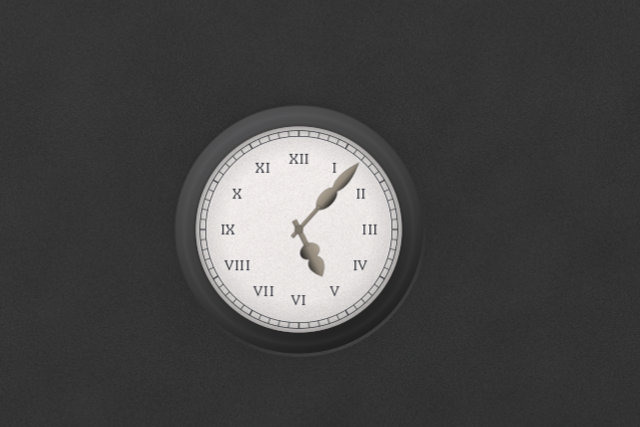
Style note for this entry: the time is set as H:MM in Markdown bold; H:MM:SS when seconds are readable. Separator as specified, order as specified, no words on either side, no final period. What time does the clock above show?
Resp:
**5:07**
